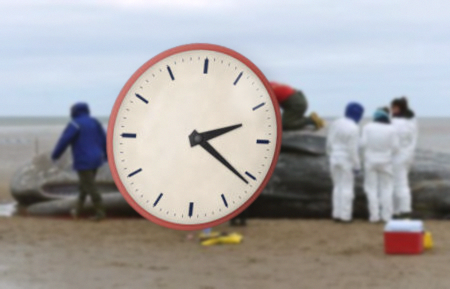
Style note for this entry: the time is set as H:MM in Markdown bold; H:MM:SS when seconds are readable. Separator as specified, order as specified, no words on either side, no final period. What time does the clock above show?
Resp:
**2:21**
